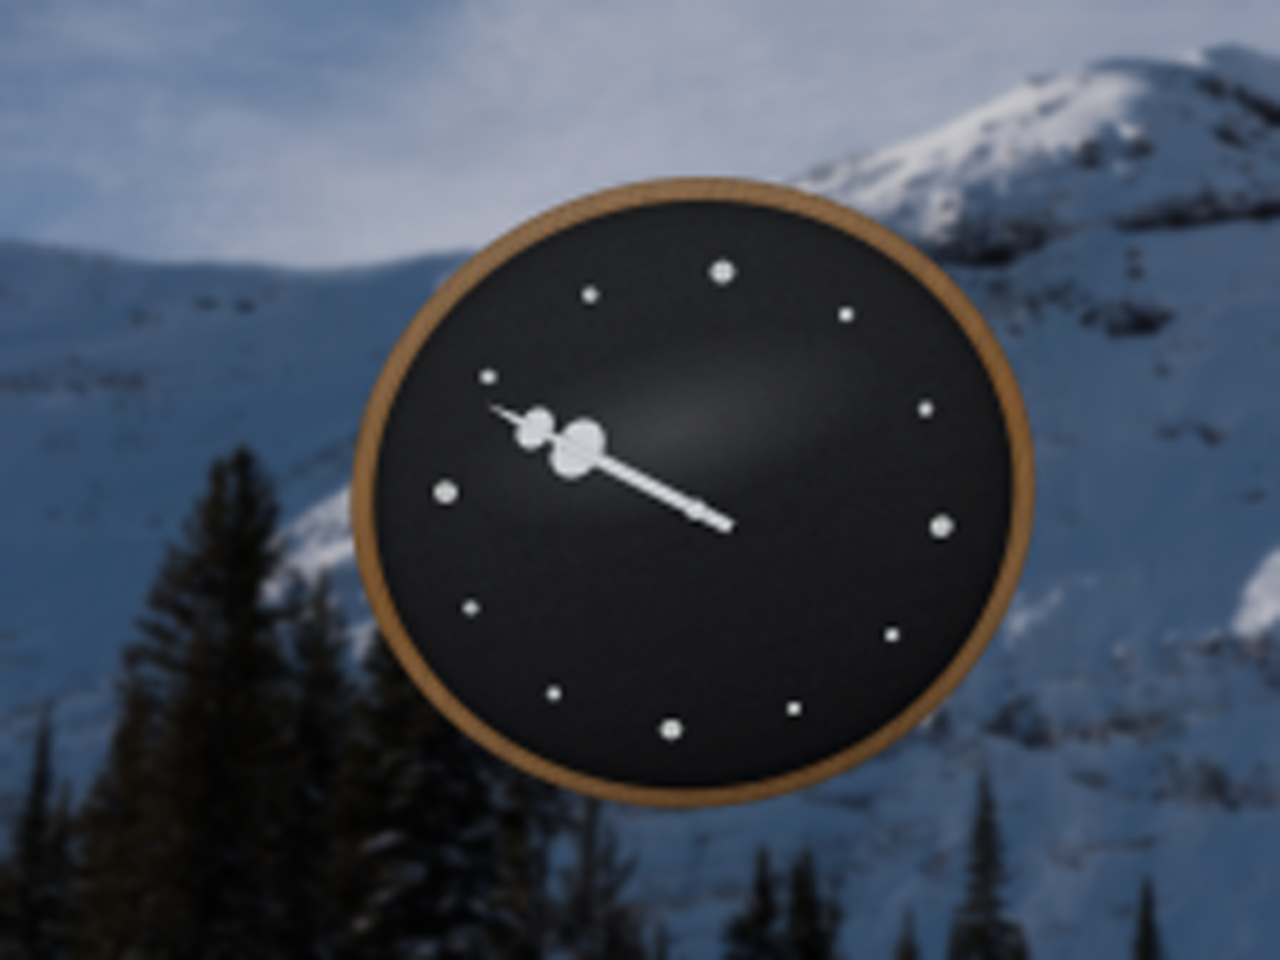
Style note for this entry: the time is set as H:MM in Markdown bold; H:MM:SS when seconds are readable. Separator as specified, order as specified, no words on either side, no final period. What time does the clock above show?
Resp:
**9:49**
